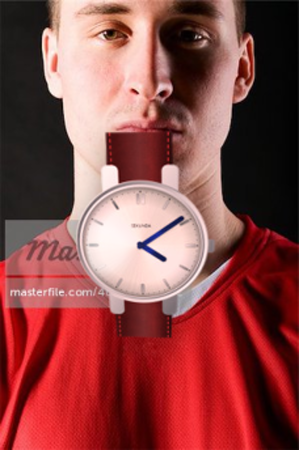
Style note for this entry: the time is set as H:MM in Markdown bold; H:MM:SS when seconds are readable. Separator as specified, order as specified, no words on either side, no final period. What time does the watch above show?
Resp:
**4:09**
